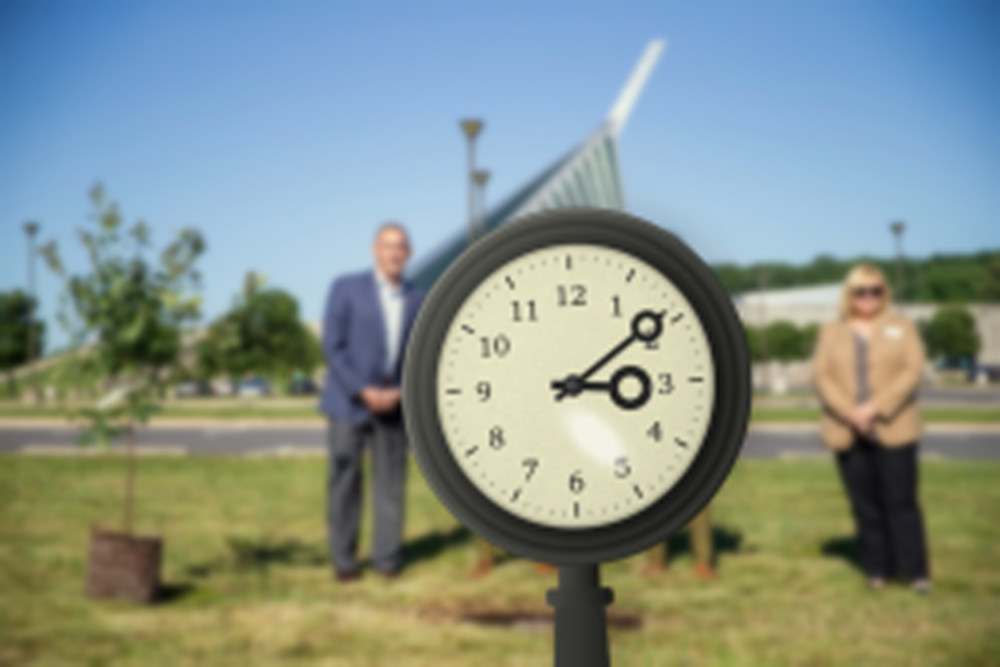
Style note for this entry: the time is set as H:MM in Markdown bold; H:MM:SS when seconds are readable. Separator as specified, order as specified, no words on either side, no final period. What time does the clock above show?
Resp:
**3:09**
